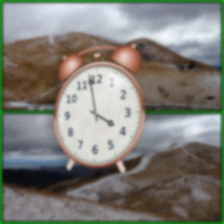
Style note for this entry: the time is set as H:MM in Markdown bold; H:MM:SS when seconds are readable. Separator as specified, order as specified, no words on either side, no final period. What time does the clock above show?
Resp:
**3:58**
